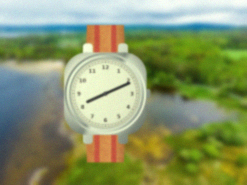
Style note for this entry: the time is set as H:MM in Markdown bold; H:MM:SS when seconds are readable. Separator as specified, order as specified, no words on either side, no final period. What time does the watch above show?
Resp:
**8:11**
